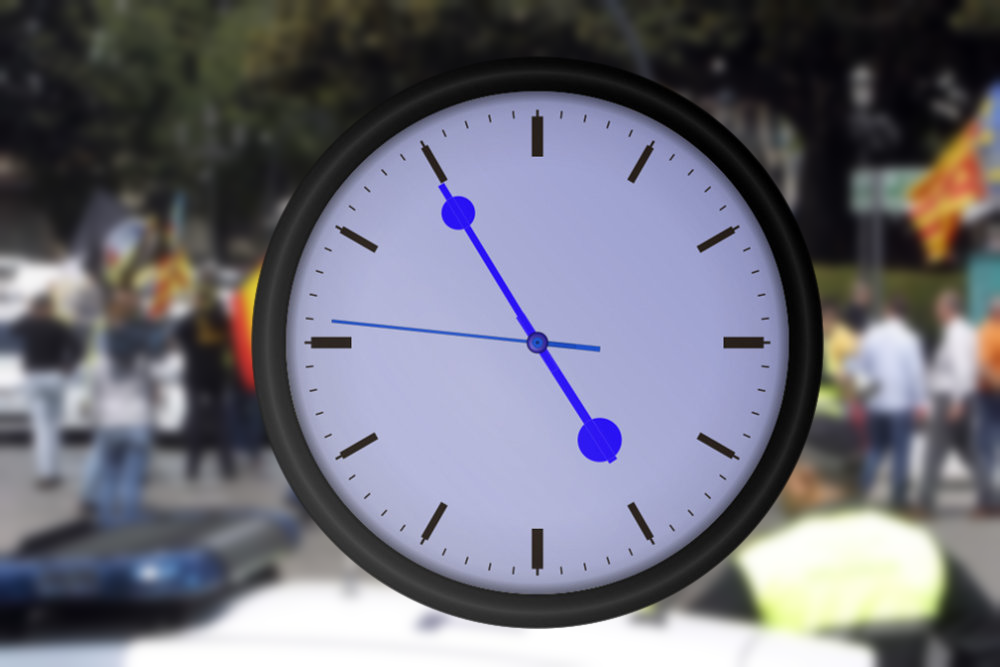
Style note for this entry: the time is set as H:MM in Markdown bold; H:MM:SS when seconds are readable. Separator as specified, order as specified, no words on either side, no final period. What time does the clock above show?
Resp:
**4:54:46**
